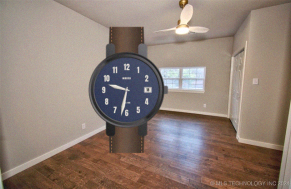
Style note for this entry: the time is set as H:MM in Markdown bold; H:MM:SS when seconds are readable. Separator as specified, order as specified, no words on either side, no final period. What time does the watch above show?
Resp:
**9:32**
